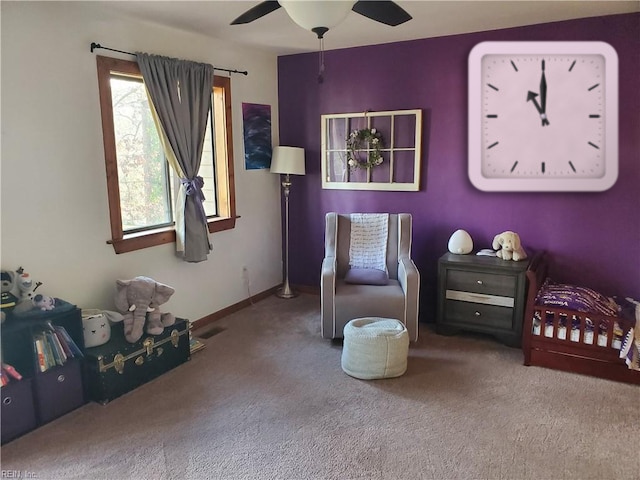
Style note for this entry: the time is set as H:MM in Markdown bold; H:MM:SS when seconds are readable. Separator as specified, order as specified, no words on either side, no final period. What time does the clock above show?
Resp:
**11:00**
